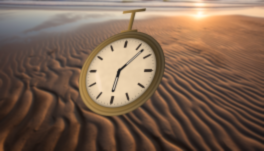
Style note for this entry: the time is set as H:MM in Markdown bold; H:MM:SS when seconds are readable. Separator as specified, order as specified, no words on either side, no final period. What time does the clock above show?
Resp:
**6:07**
